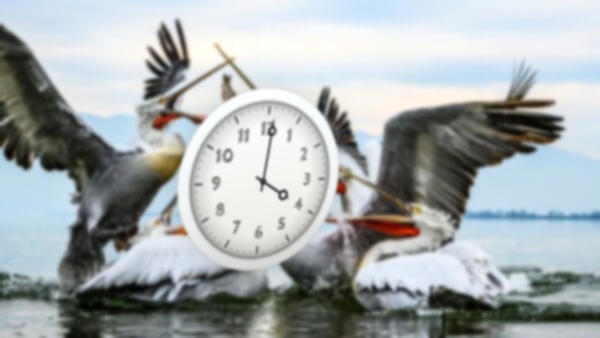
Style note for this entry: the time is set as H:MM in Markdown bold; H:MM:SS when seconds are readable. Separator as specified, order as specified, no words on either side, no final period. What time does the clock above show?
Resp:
**4:01**
